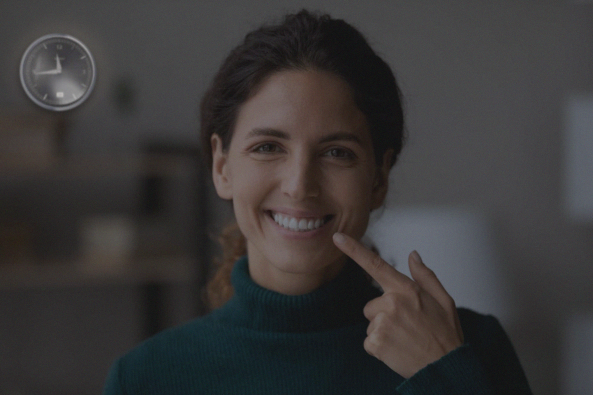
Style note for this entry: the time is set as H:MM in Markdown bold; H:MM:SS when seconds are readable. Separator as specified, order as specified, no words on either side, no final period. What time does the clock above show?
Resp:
**11:44**
